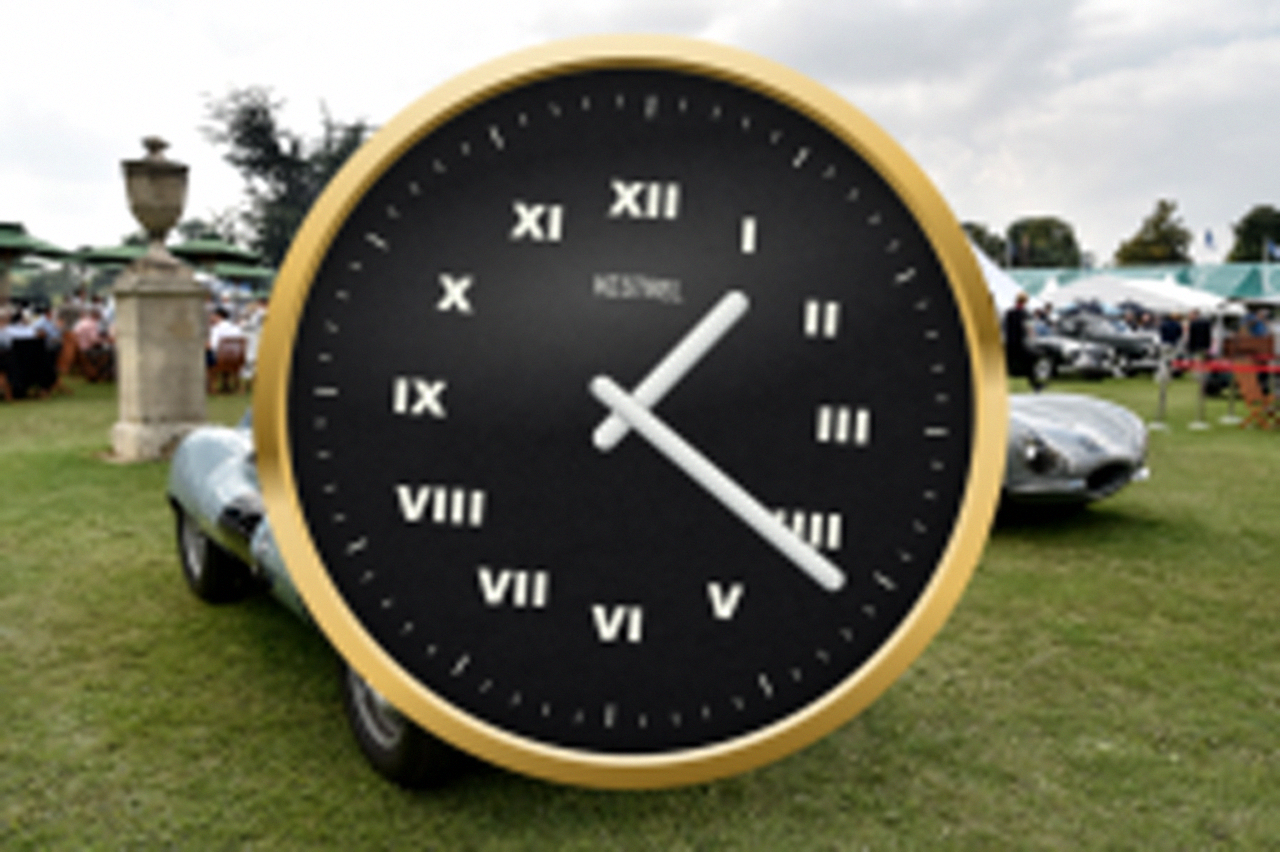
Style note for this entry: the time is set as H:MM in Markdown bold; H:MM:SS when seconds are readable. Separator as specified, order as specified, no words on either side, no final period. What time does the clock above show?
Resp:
**1:21**
